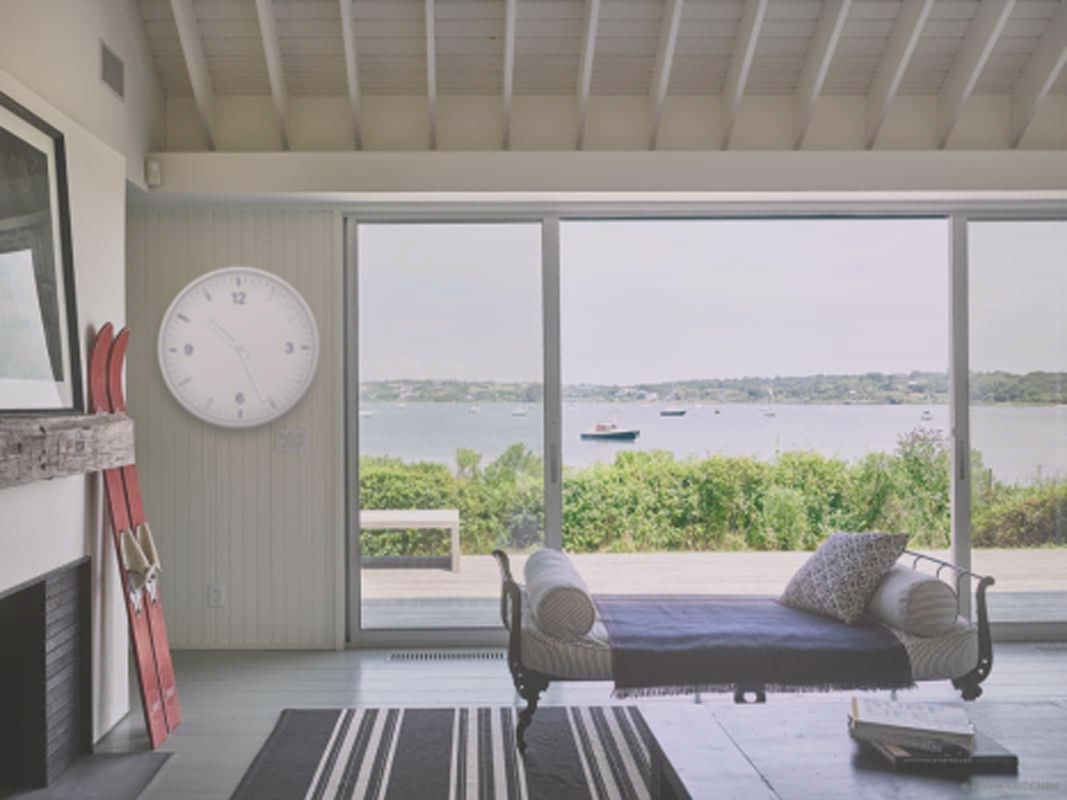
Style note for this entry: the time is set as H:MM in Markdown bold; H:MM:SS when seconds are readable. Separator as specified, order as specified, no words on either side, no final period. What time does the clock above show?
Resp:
**10:26**
